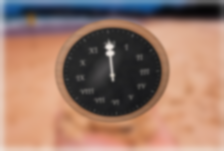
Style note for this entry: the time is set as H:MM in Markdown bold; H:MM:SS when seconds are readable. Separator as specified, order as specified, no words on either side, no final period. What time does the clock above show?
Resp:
**12:00**
